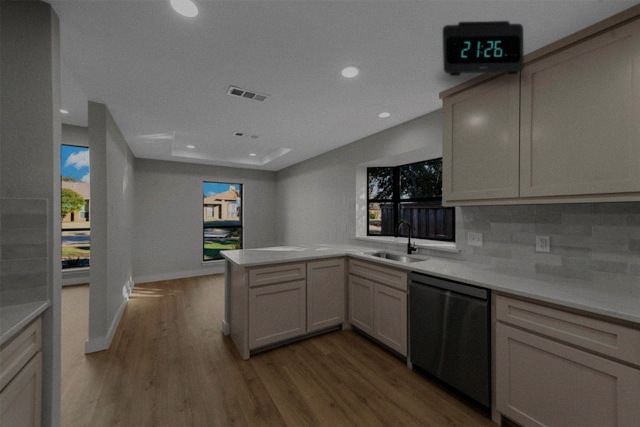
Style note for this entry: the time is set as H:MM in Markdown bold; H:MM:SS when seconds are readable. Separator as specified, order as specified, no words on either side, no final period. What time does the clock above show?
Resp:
**21:26**
